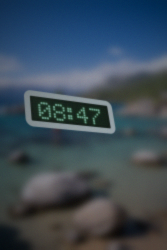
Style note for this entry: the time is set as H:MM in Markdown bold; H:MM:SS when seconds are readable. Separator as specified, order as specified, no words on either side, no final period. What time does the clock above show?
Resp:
**8:47**
